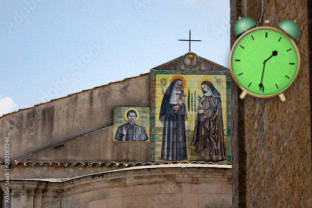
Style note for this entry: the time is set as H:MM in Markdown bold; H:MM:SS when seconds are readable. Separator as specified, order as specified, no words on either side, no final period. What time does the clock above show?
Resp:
**1:31**
